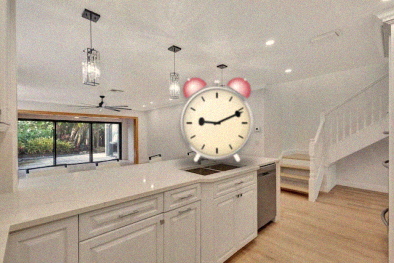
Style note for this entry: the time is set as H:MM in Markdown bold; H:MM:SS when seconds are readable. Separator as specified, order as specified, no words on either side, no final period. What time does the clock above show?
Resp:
**9:11**
